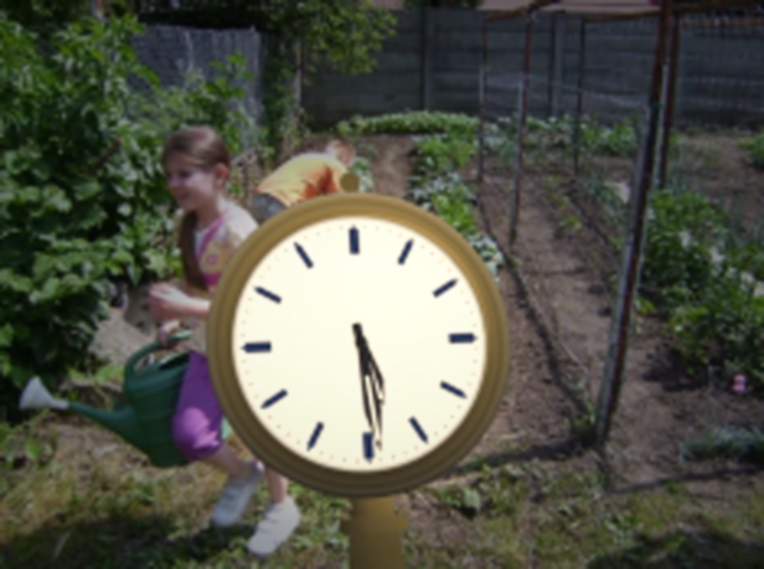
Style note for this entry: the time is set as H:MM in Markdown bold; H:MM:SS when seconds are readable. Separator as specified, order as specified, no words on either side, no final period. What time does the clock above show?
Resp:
**5:29**
